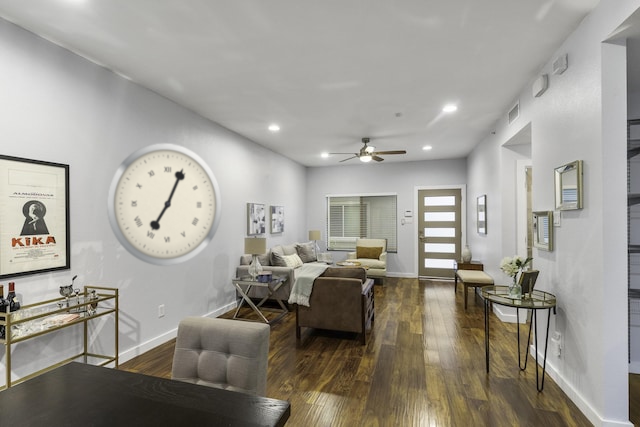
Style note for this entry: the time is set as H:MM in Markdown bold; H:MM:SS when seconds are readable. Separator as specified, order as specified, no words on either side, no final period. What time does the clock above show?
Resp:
**7:04**
